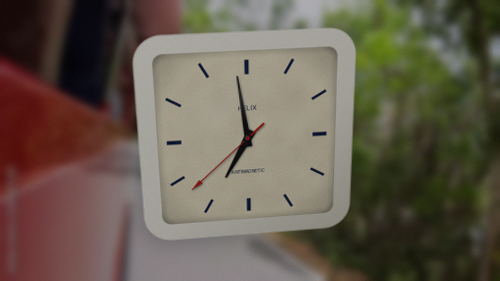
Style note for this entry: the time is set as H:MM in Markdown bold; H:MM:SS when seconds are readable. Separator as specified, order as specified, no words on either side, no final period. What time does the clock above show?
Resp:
**6:58:38**
